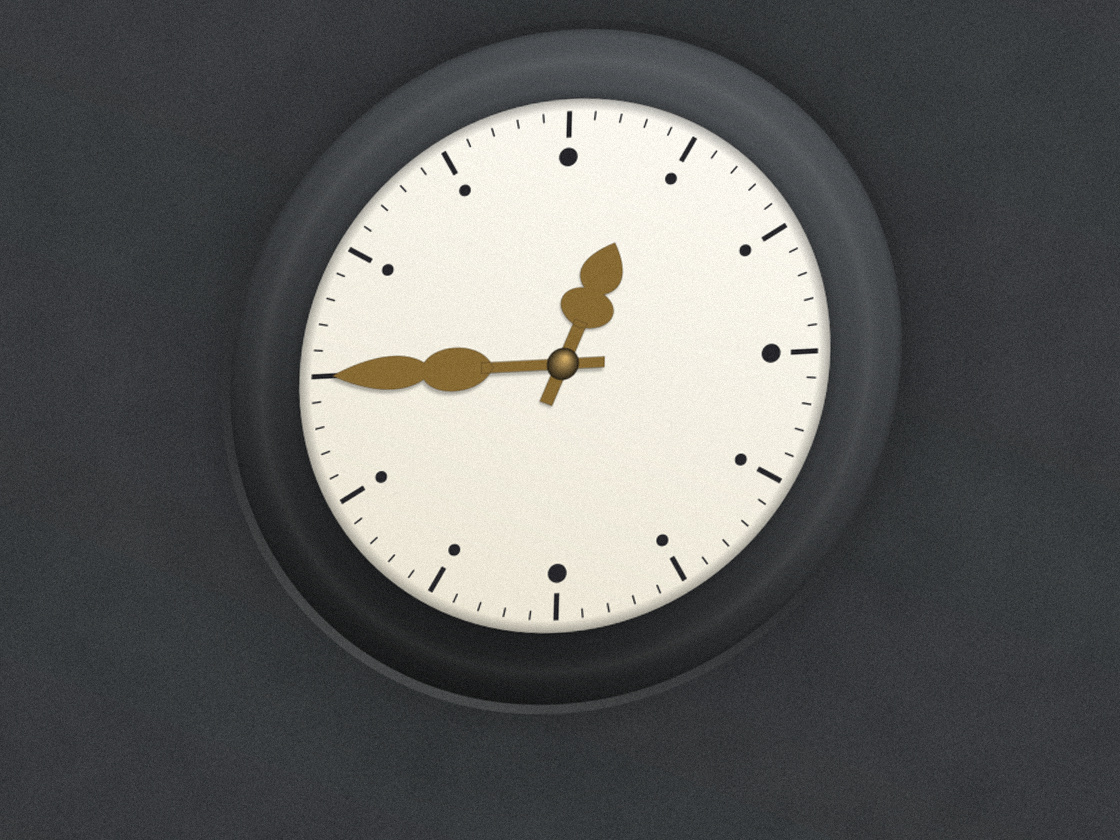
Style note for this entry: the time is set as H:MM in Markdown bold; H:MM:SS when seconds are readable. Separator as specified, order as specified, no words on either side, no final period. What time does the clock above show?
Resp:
**12:45**
